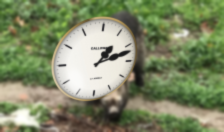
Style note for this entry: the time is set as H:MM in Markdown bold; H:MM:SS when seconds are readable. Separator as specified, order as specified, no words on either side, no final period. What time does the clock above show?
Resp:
**1:12**
